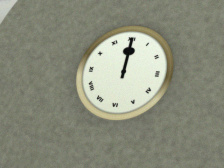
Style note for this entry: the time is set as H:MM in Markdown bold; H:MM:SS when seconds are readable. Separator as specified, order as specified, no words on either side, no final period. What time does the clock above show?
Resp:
**12:00**
